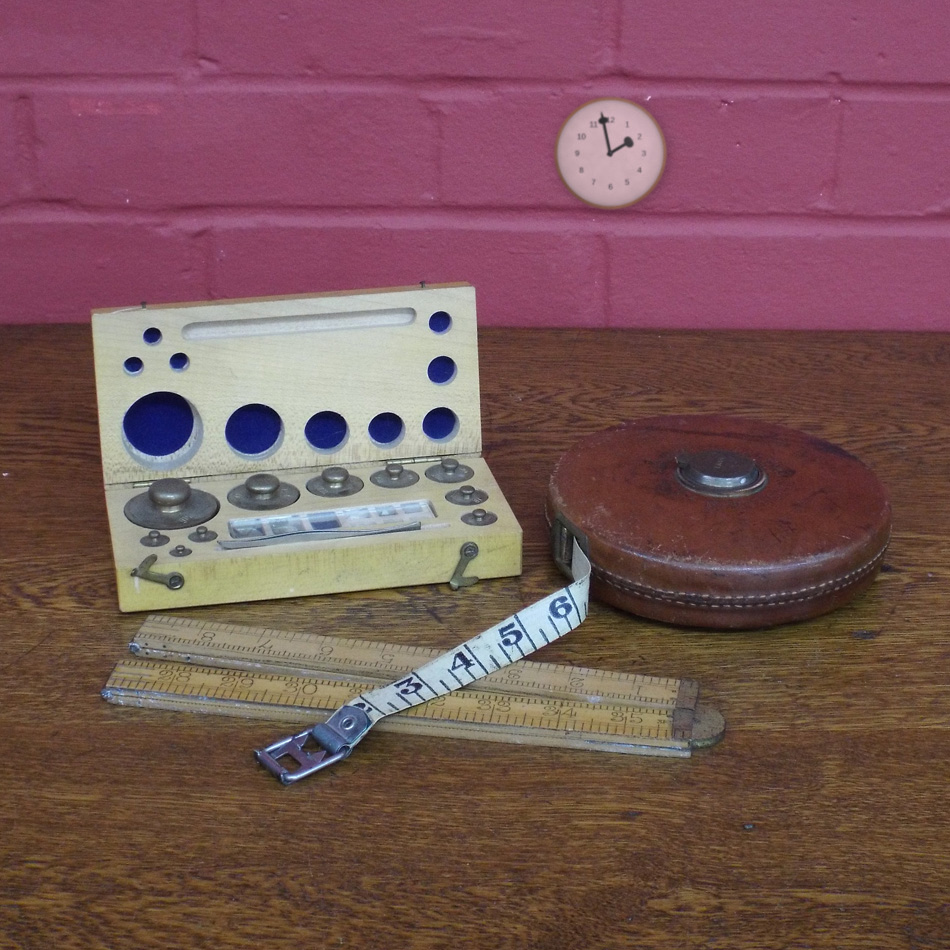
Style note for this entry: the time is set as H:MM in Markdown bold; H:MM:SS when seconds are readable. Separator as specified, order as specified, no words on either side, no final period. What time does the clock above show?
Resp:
**1:58**
